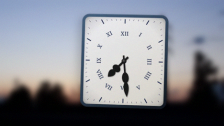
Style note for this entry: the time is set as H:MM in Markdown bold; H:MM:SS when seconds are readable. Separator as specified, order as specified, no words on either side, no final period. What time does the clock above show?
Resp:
**7:29**
